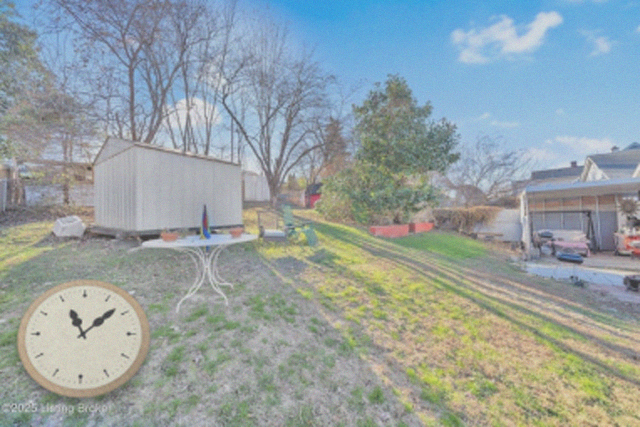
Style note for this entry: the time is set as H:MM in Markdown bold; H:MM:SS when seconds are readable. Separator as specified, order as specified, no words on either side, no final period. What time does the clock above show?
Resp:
**11:08**
